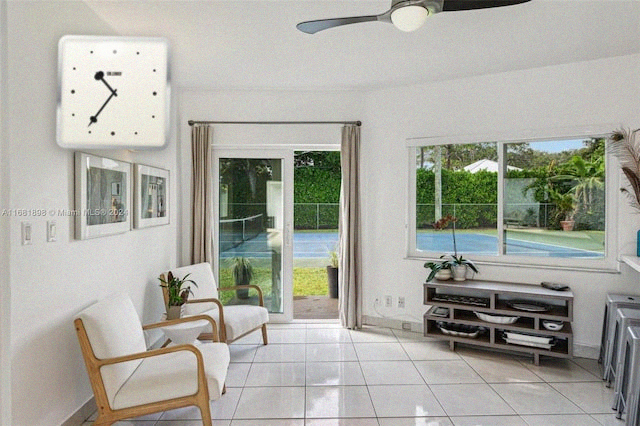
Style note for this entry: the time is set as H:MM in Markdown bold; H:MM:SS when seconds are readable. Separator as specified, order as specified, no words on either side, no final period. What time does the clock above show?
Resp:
**10:36**
